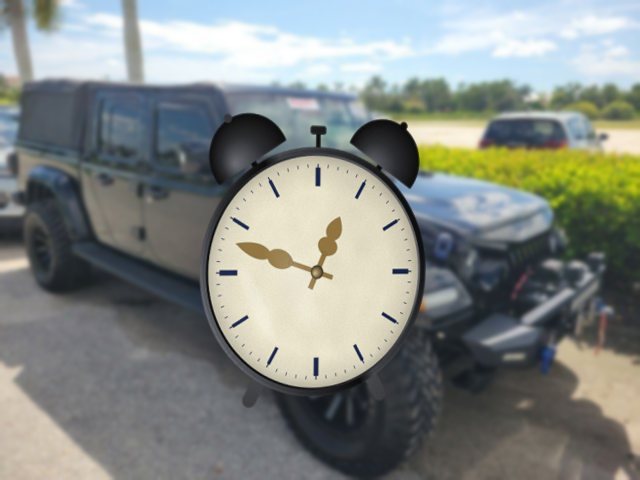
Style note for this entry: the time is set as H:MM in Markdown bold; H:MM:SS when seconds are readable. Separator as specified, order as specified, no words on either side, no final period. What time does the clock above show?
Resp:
**12:48**
